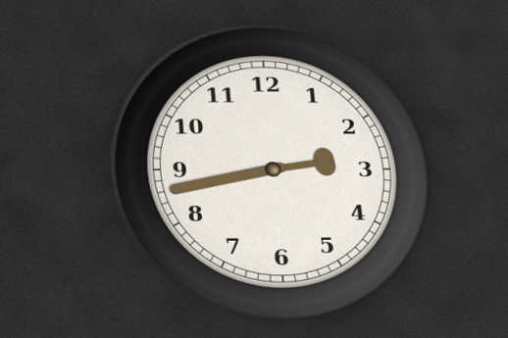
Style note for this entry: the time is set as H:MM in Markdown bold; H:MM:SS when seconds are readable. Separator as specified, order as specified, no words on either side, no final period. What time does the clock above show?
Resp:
**2:43**
